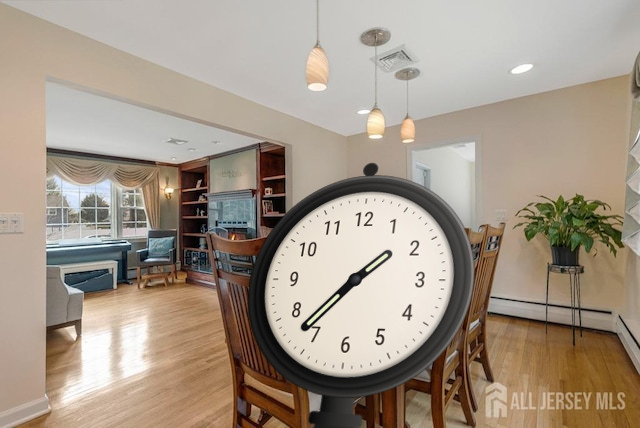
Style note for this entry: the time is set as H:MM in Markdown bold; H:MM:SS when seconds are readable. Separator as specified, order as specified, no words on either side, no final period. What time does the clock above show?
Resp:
**1:37**
